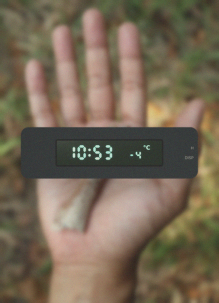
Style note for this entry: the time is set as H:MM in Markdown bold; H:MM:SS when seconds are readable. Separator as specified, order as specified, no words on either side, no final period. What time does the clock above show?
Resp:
**10:53**
